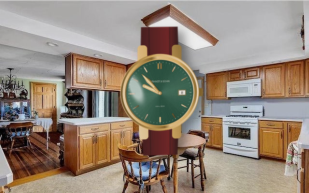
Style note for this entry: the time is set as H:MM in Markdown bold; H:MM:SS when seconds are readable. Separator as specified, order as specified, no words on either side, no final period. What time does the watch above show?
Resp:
**9:53**
